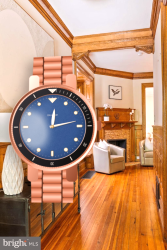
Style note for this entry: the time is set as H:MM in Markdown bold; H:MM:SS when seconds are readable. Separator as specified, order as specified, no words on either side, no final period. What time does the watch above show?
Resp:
**12:13**
